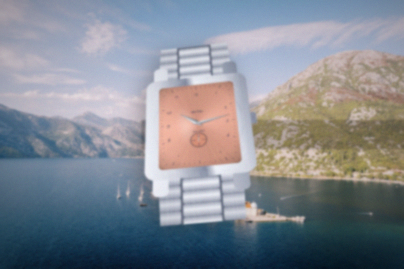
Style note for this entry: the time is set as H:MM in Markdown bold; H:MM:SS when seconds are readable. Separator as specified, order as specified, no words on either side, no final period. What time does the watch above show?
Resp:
**10:13**
